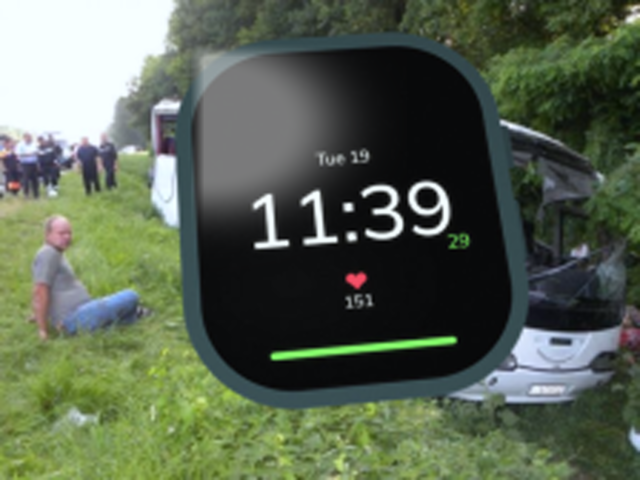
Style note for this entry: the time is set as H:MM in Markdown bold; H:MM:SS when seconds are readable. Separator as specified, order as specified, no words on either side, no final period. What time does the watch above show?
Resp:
**11:39**
